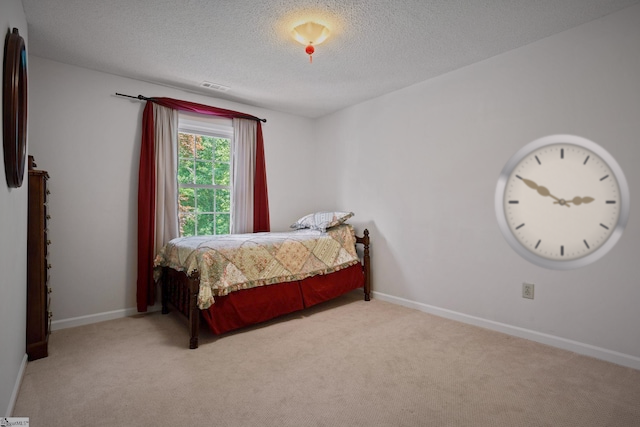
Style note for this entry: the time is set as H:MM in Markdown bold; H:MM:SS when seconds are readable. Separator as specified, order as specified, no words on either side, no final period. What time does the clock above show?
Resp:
**2:50**
